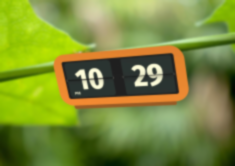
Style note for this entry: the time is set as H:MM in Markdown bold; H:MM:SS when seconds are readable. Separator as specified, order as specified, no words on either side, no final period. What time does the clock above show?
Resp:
**10:29**
